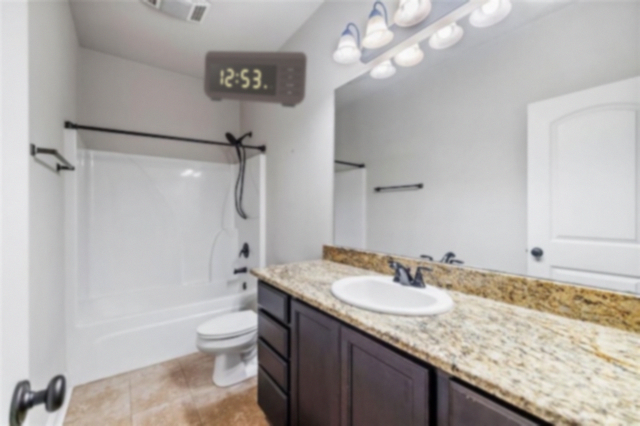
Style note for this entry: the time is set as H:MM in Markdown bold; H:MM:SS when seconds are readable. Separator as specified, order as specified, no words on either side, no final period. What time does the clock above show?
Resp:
**12:53**
